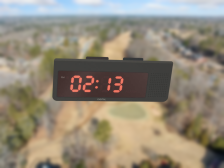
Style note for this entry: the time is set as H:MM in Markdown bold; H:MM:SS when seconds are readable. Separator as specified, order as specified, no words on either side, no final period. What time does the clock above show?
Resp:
**2:13**
